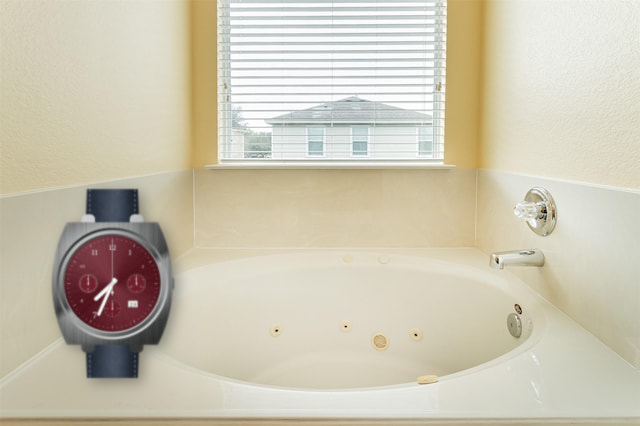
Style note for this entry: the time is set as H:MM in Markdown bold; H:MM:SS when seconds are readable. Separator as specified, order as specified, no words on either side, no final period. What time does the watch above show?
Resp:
**7:34**
